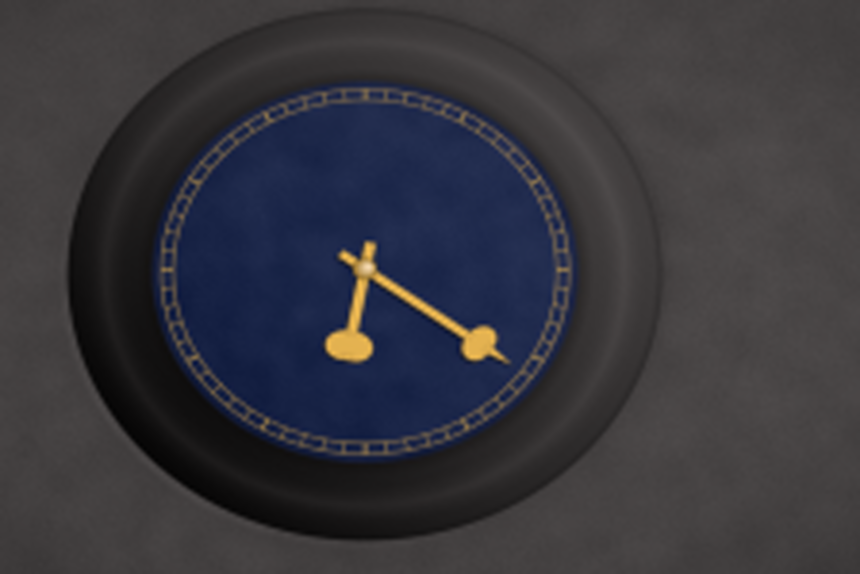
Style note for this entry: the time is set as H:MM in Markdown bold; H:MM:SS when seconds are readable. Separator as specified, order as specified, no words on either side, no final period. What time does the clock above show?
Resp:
**6:21**
